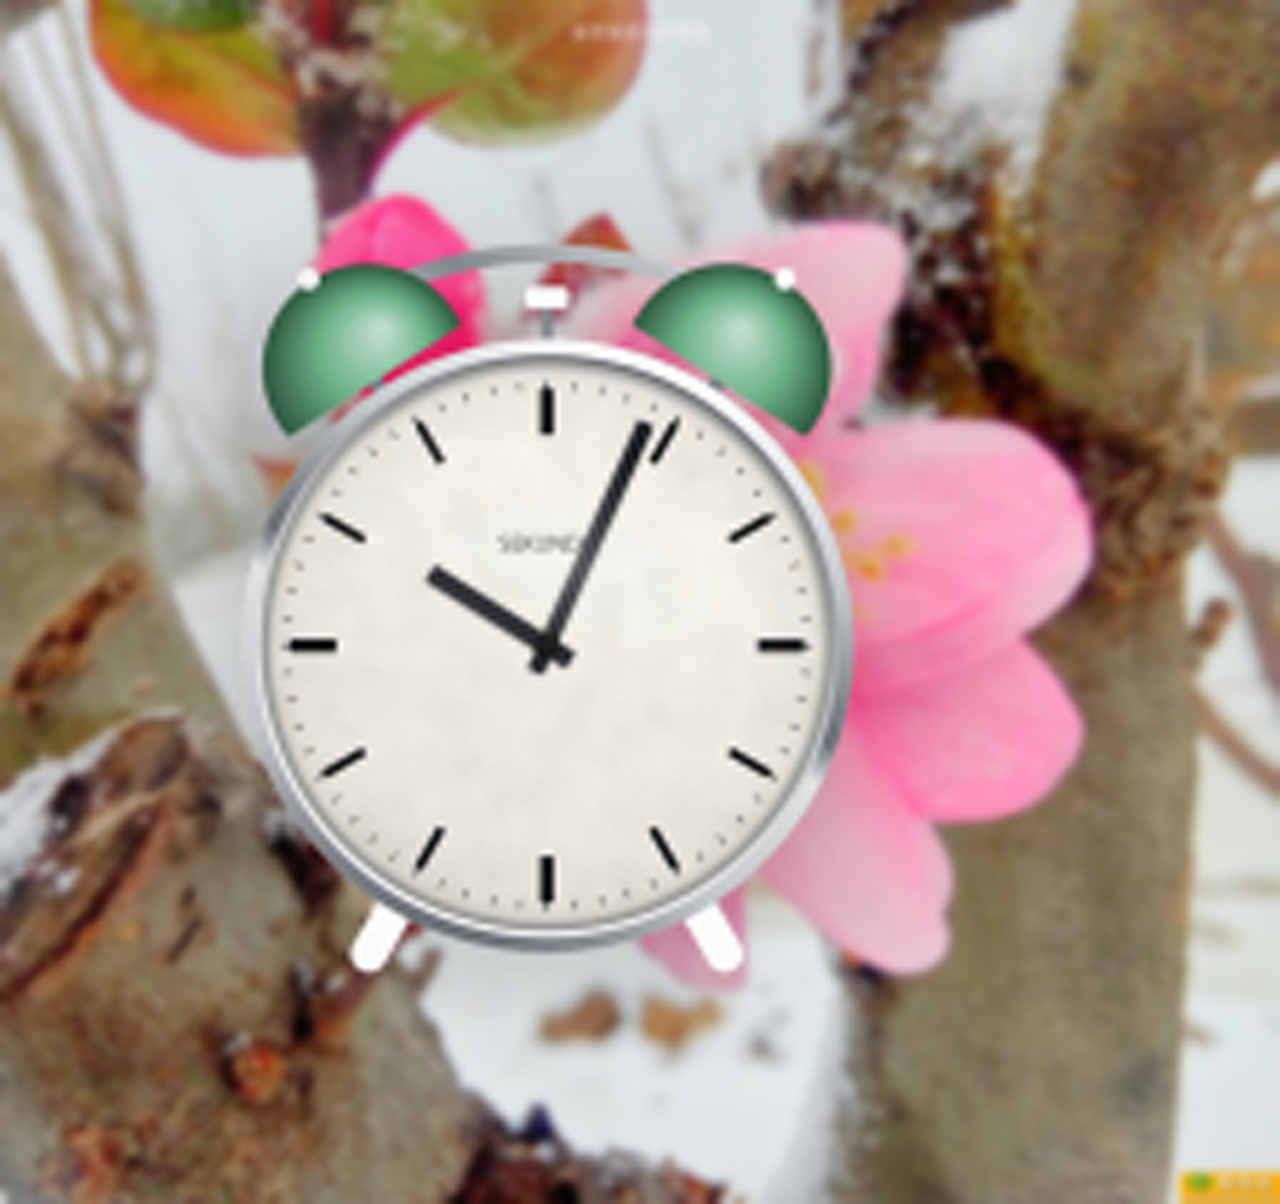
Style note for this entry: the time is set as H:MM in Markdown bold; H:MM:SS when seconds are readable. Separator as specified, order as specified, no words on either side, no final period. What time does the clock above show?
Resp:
**10:04**
